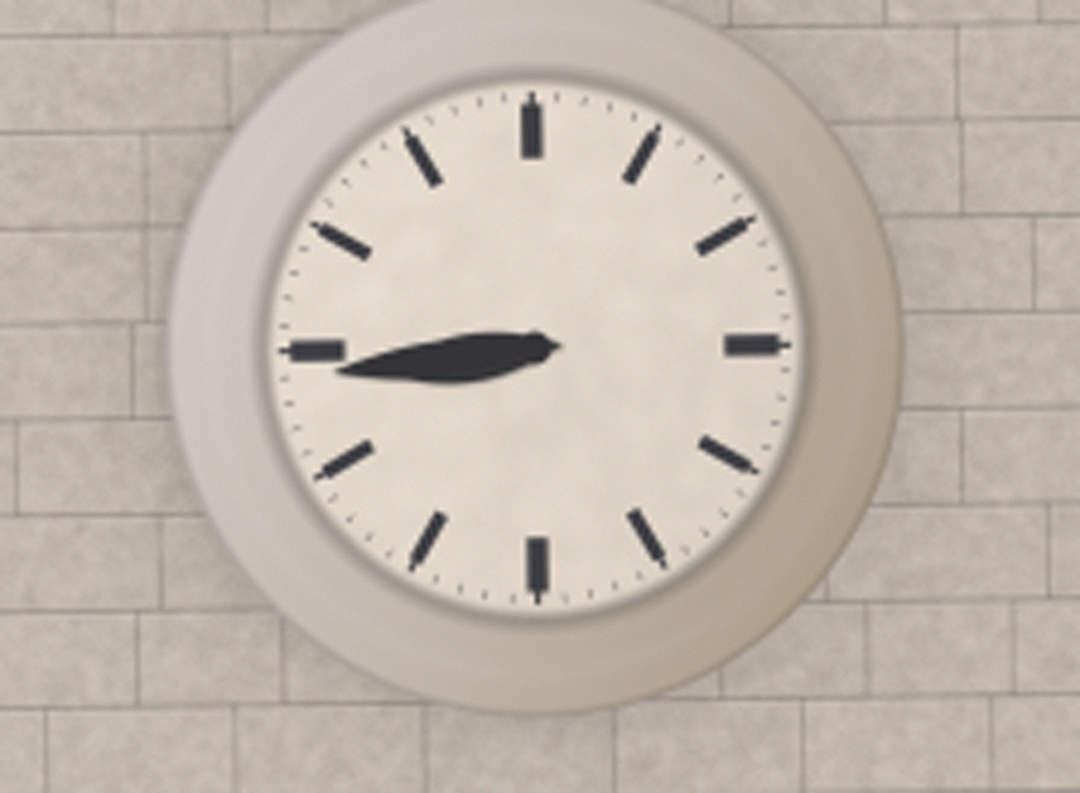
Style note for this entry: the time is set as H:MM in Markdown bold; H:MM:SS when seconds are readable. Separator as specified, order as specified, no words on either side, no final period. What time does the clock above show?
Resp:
**8:44**
